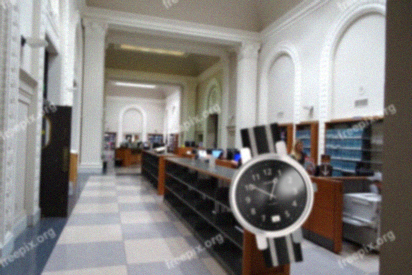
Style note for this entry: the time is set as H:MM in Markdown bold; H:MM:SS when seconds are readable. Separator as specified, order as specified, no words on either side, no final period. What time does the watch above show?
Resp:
**12:51**
